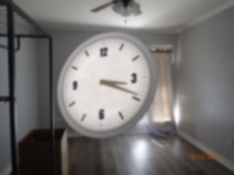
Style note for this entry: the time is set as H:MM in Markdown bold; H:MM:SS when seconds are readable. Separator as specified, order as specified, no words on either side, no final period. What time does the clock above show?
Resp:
**3:19**
